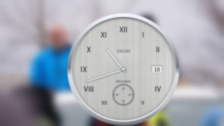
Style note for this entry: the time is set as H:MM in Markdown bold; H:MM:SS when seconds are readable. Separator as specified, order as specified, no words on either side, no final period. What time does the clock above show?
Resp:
**10:42**
